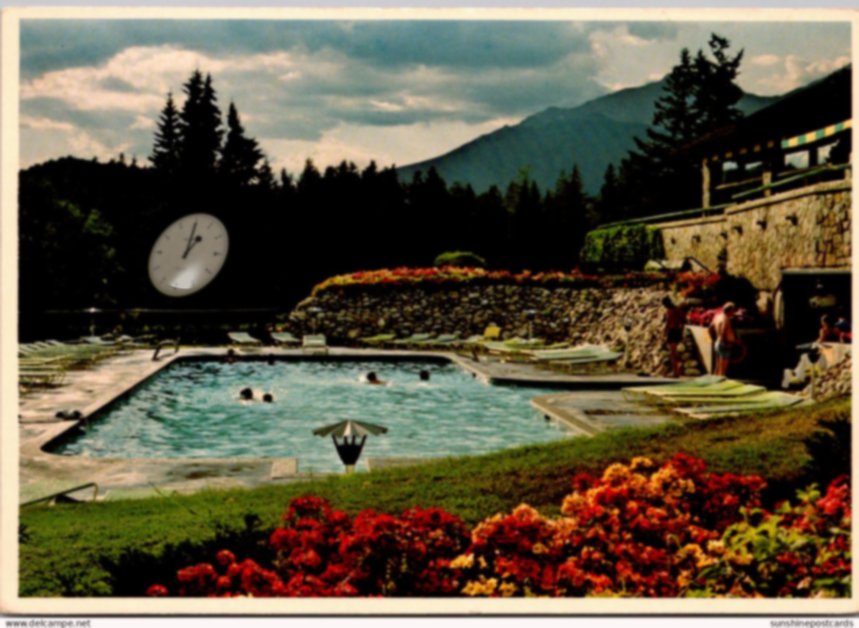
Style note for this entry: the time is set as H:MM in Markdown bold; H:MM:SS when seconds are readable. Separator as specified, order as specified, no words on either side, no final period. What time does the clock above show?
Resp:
**1:00**
